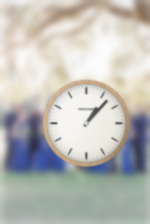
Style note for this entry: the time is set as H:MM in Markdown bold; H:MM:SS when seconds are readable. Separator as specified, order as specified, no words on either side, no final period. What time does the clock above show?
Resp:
**1:07**
